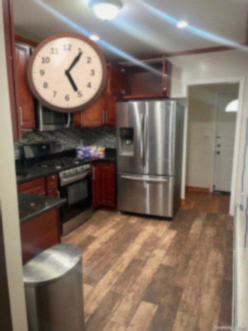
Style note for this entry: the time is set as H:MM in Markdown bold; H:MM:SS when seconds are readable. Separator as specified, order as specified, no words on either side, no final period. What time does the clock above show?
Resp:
**5:06**
